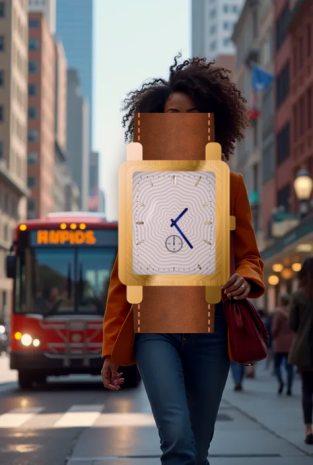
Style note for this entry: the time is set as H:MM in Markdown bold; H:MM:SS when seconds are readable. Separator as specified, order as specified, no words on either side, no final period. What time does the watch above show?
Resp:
**1:24**
